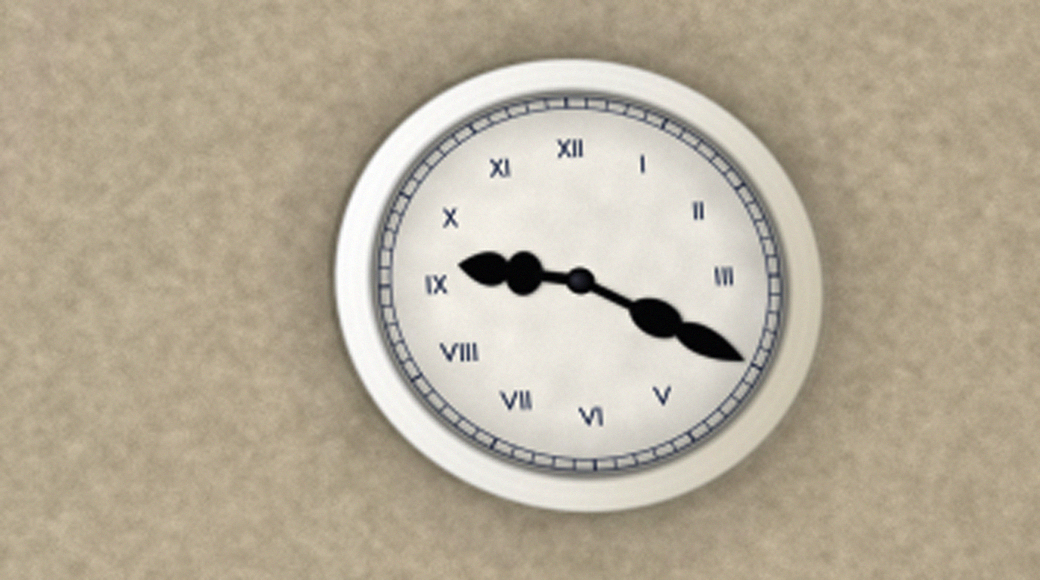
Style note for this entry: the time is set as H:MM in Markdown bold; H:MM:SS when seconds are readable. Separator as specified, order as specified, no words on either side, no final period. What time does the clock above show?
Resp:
**9:20**
